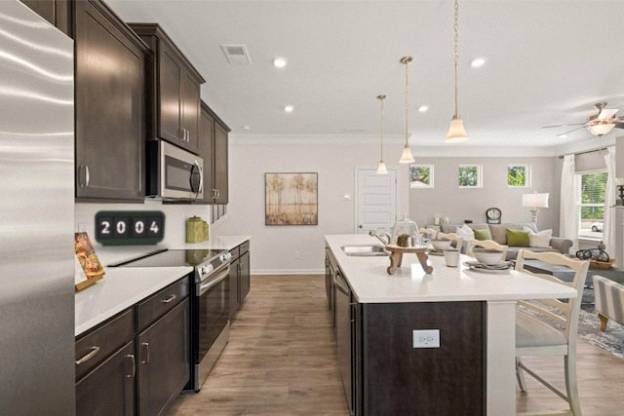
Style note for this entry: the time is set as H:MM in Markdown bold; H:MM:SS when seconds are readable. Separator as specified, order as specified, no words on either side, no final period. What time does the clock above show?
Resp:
**20:04**
